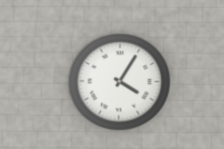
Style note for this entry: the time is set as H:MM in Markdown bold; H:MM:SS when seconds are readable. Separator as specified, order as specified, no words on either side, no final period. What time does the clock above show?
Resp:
**4:05**
